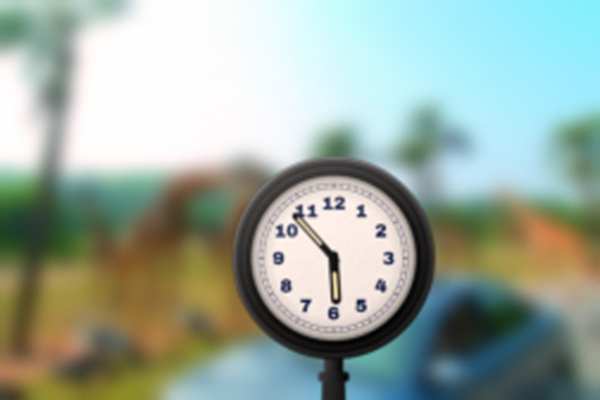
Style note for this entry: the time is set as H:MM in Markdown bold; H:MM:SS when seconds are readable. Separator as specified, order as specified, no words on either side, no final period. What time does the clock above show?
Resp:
**5:53**
